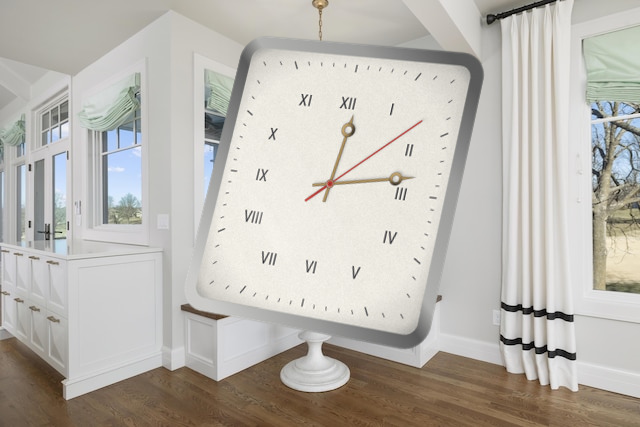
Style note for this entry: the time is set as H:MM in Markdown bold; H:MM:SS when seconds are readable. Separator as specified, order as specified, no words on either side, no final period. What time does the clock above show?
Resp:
**12:13:08**
